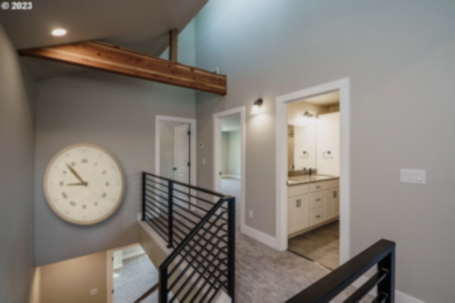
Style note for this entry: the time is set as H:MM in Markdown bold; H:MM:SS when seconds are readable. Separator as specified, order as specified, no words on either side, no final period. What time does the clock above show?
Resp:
**8:53**
